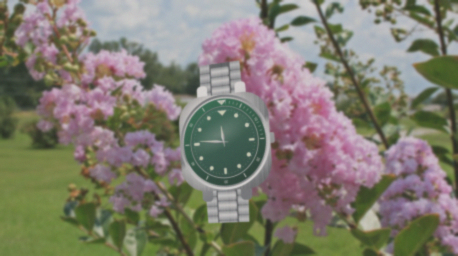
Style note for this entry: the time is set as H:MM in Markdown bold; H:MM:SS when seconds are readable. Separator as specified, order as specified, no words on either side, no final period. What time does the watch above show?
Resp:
**11:46**
